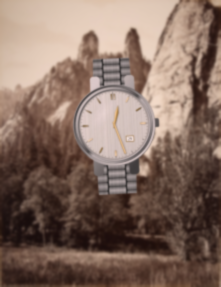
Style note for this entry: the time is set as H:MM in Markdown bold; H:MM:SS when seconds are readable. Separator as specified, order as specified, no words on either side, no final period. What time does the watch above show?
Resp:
**12:27**
